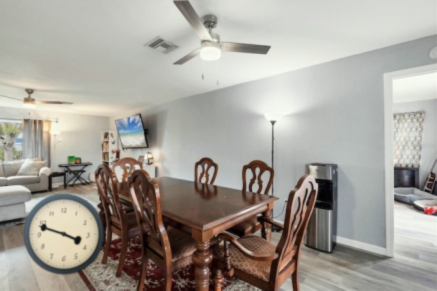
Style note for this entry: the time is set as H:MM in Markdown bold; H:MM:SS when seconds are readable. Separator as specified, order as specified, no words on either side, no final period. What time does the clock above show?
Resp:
**3:48**
